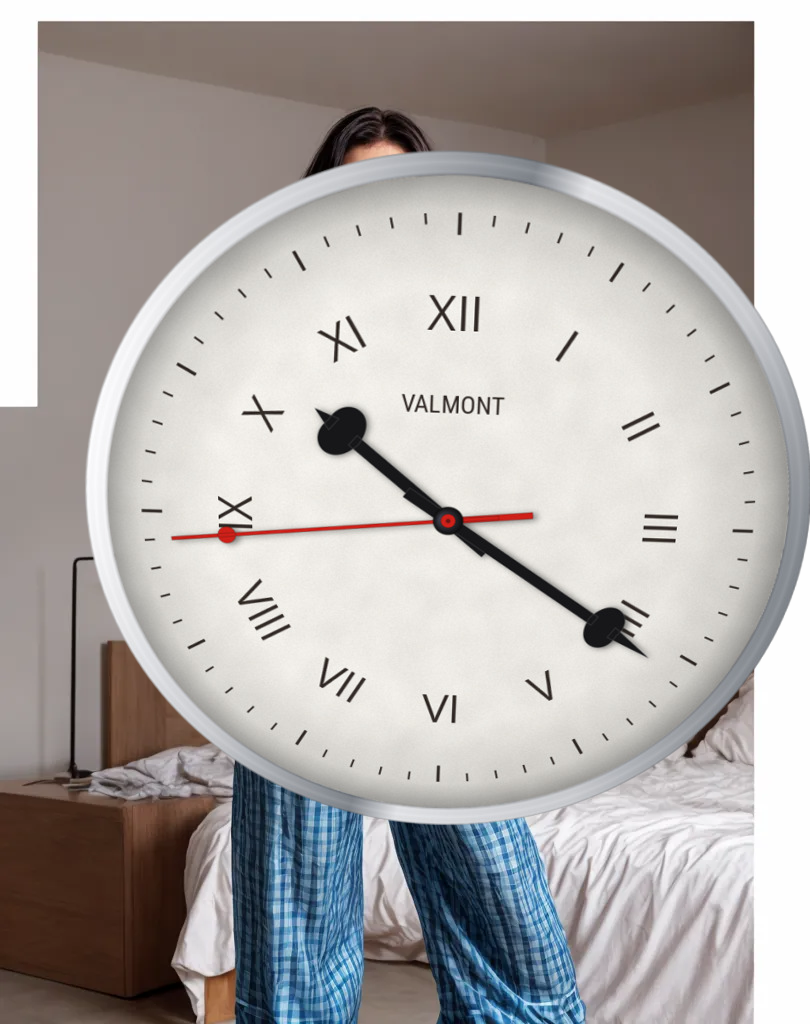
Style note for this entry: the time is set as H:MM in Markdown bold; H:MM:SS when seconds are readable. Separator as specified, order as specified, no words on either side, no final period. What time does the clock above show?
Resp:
**10:20:44**
